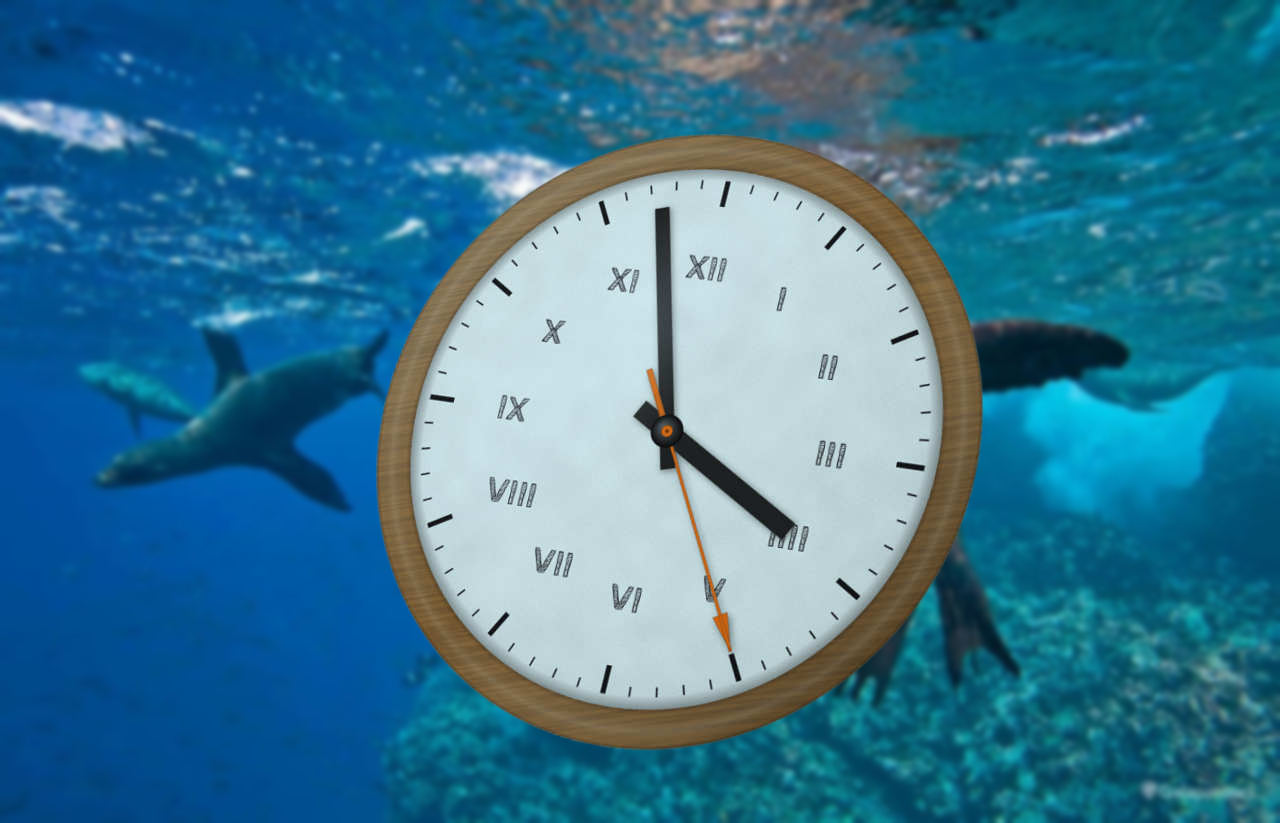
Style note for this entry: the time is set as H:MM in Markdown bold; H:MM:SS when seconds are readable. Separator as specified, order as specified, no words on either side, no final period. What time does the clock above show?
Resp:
**3:57:25**
